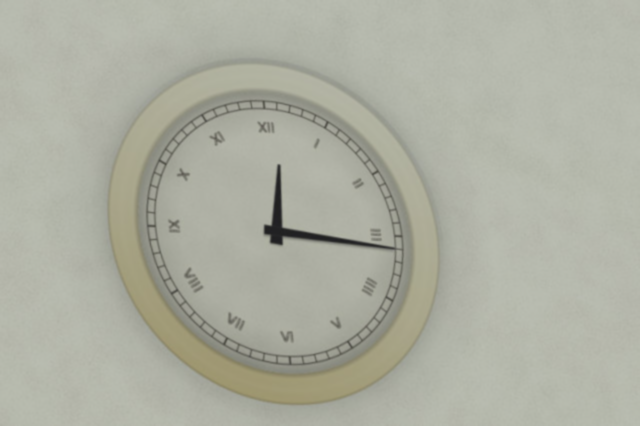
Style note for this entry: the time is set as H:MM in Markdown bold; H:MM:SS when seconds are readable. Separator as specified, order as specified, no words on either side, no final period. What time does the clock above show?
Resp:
**12:16**
